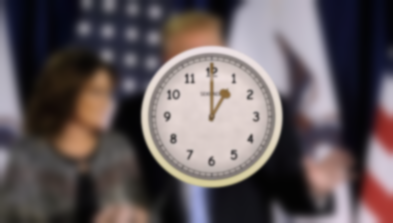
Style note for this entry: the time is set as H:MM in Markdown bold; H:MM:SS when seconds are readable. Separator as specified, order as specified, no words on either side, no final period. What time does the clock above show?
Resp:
**1:00**
